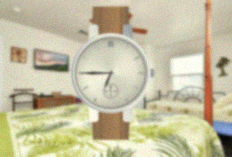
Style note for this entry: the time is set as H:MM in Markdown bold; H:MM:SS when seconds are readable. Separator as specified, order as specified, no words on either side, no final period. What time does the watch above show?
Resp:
**6:45**
